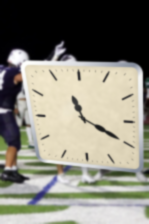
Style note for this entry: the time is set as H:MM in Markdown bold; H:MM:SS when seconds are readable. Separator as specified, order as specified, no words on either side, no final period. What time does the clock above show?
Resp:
**11:20**
